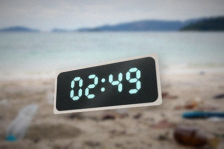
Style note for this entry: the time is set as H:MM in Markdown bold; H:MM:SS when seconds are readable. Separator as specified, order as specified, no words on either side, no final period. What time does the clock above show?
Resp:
**2:49**
